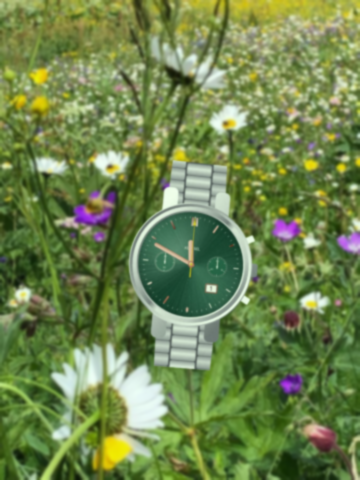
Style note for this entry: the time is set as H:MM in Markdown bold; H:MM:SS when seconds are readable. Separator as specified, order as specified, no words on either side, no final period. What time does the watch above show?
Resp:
**11:49**
